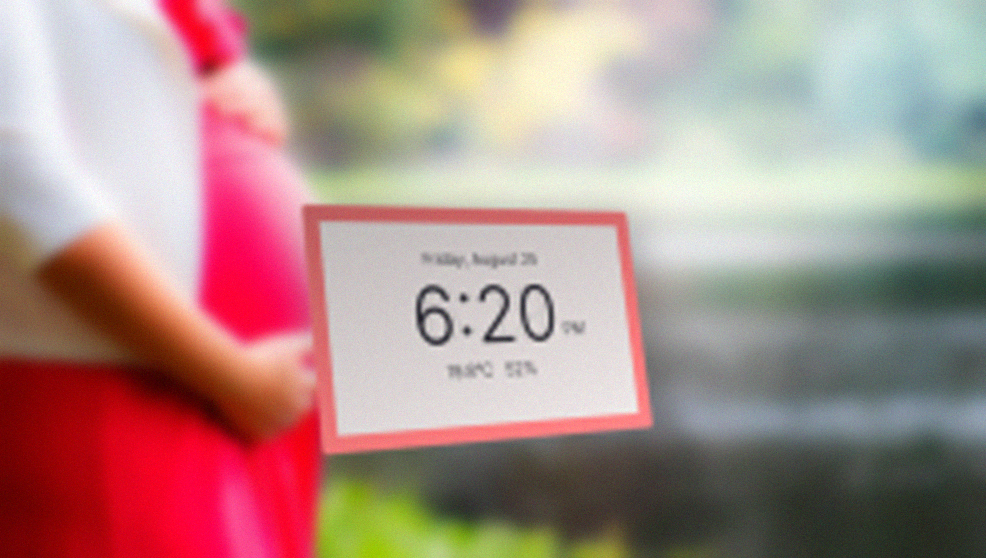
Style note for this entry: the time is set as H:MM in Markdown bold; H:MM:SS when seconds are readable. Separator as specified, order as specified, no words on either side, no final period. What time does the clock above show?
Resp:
**6:20**
